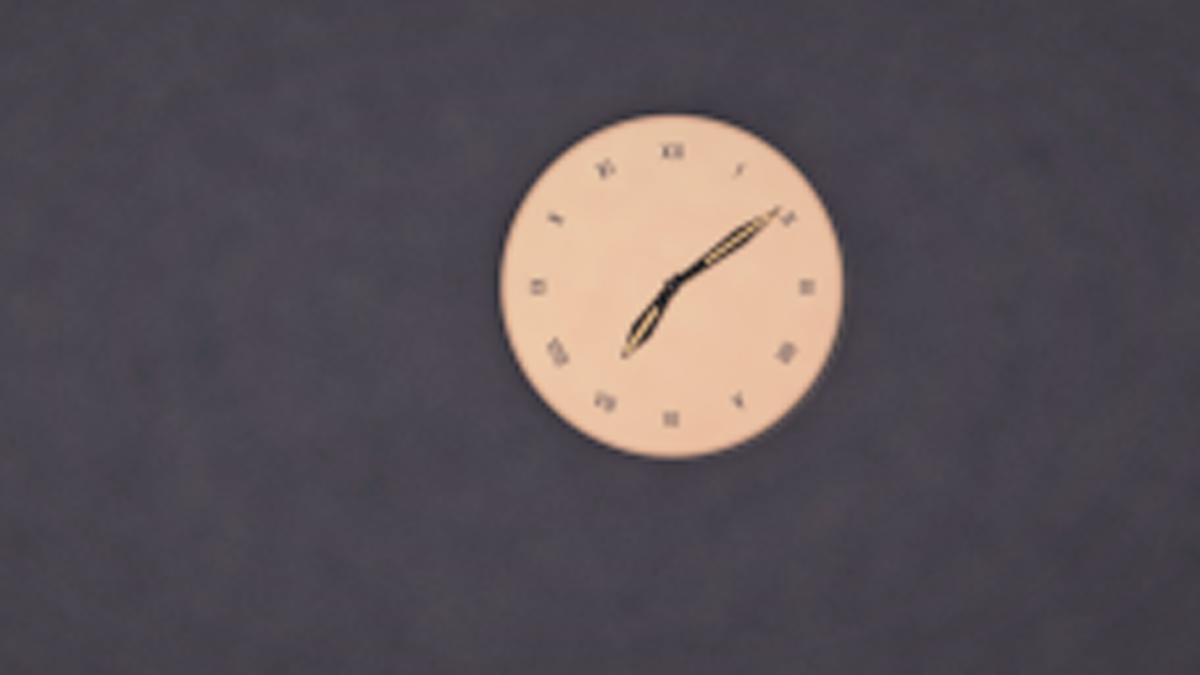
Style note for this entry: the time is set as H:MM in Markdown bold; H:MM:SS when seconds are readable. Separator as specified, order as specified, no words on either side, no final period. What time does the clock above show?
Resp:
**7:09**
